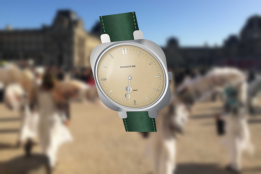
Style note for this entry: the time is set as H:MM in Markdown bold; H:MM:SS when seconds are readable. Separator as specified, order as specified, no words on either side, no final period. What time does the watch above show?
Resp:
**6:33**
